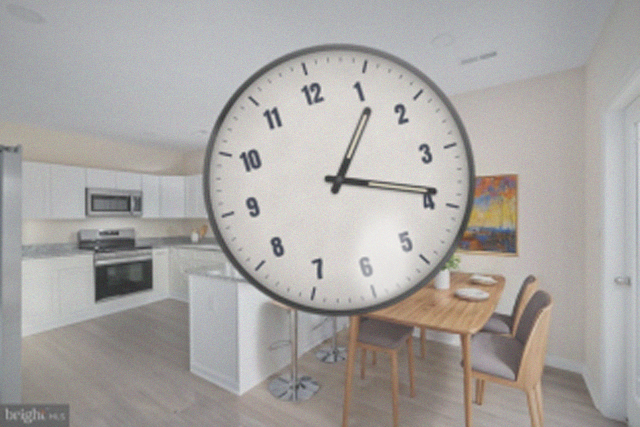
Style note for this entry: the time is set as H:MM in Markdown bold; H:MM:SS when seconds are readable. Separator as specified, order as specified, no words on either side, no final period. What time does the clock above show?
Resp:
**1:19**
